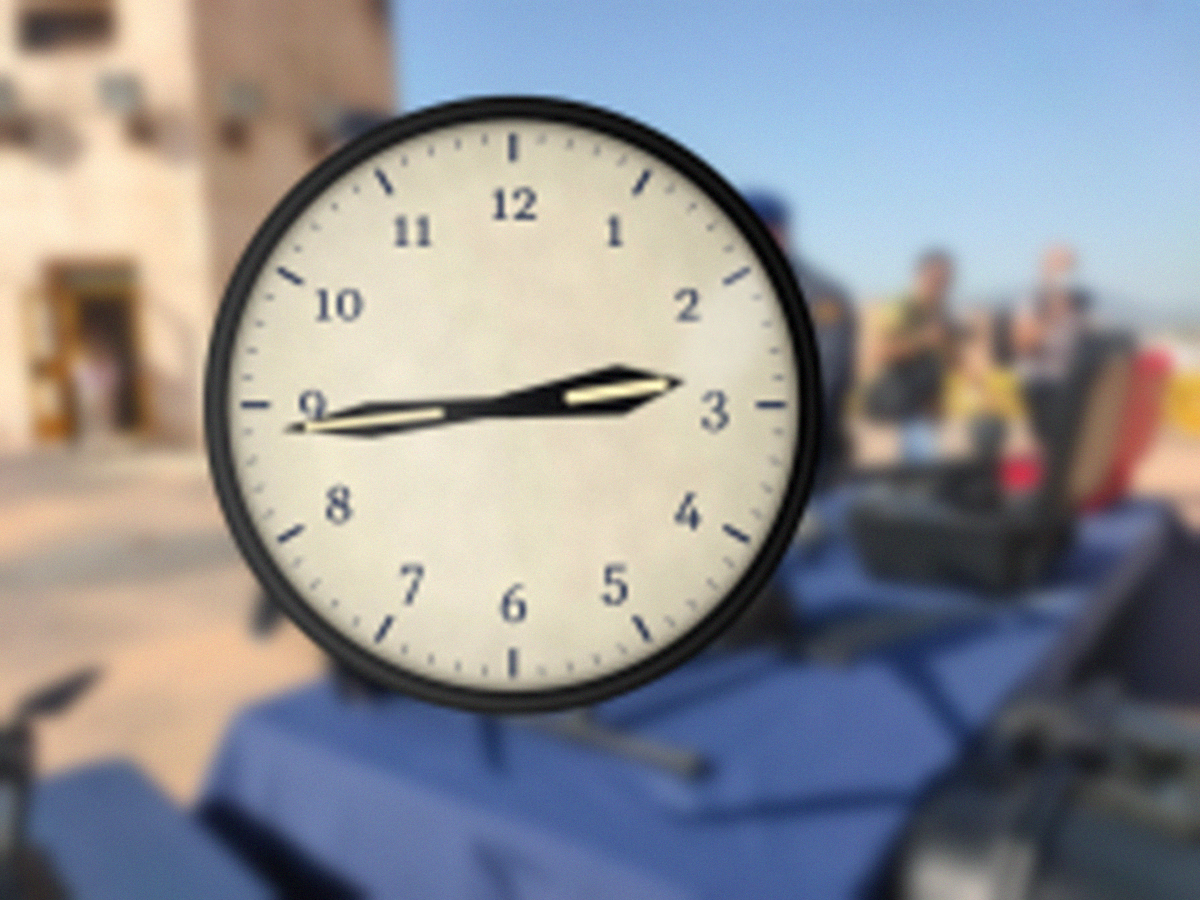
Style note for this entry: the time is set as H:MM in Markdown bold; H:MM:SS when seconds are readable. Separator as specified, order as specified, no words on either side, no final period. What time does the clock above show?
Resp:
**2:44**
